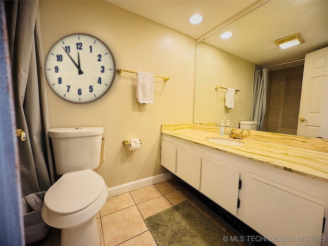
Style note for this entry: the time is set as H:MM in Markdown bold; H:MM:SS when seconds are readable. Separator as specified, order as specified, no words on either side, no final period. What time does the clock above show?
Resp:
**11:54**
